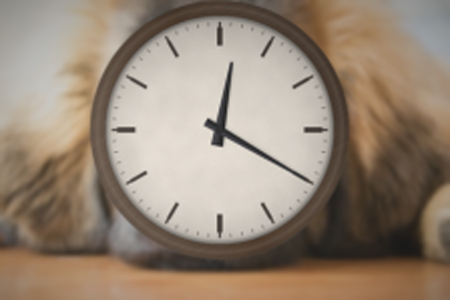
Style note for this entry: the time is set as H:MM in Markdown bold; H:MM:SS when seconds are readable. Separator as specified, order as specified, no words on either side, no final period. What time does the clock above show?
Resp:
**12:20**
